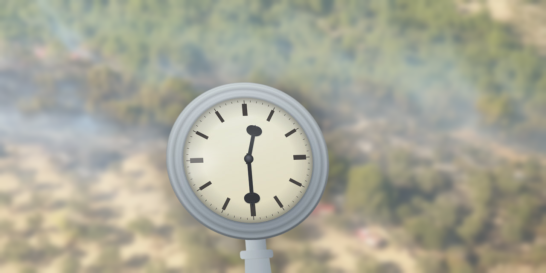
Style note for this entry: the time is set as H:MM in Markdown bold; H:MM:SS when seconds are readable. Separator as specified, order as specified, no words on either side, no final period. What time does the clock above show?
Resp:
**12:30**
